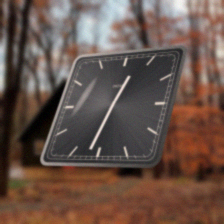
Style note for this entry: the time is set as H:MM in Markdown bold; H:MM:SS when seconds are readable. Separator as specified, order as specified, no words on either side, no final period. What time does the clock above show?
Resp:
**12:32**
